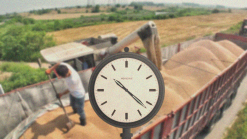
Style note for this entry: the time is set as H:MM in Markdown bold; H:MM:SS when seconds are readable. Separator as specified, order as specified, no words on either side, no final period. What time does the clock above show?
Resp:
**10:22**
